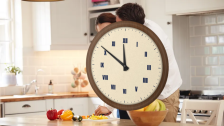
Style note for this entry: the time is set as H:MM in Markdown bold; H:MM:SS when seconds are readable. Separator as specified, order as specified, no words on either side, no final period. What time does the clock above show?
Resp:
**11:51**
